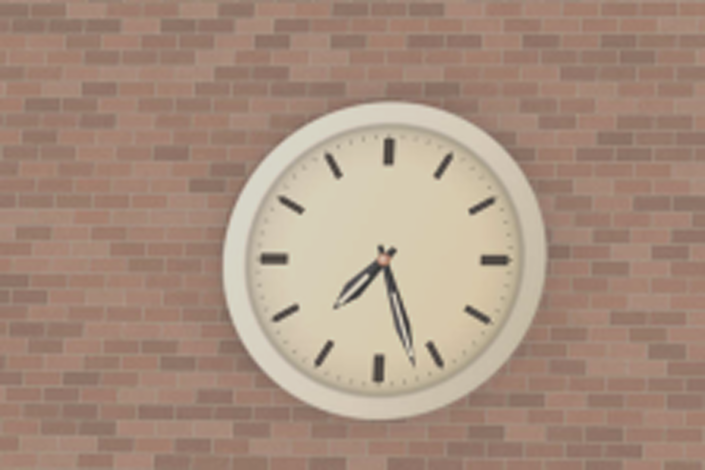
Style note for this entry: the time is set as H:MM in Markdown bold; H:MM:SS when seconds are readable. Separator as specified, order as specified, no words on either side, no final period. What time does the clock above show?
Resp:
**7:27**
